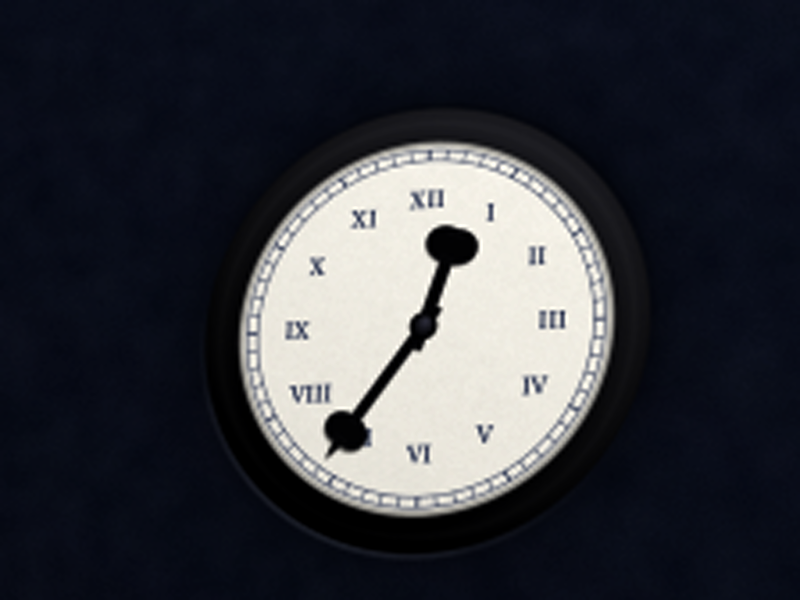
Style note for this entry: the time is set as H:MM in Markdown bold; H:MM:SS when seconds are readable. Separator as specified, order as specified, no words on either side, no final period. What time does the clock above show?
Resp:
**12:36**
